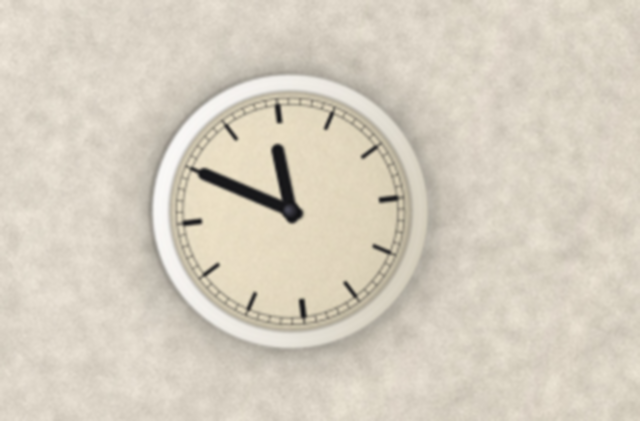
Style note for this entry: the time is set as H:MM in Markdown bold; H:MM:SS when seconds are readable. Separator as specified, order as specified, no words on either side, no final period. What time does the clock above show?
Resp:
**11:50**
